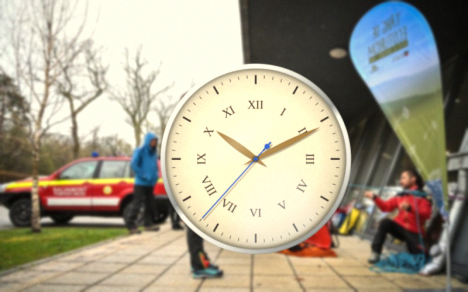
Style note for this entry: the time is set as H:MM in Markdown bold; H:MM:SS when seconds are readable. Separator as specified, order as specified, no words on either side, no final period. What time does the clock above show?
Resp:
**10:10:37**
